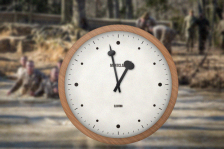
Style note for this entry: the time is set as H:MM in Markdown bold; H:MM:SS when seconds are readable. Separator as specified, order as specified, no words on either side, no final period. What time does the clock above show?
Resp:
**12:58**
